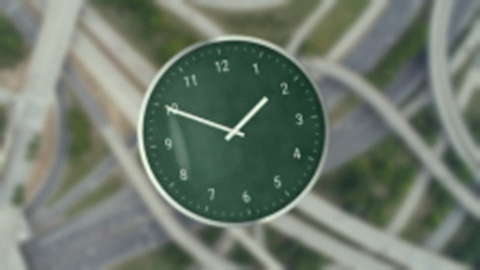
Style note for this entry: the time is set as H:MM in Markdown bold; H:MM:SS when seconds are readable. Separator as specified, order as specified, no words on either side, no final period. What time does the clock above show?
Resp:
**1:50**
